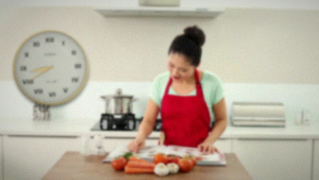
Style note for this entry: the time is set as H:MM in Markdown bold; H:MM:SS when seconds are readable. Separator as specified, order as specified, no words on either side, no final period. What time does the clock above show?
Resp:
**8:40**
